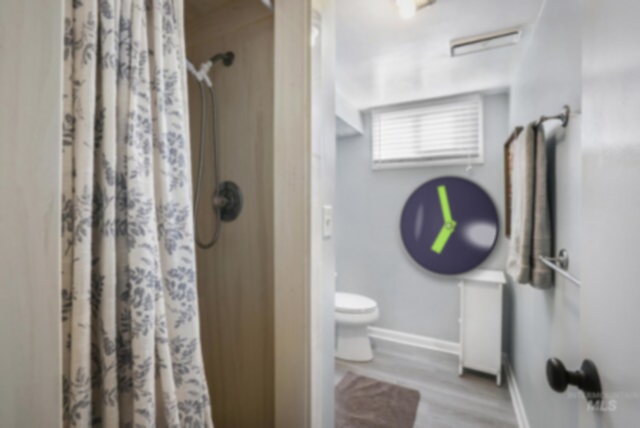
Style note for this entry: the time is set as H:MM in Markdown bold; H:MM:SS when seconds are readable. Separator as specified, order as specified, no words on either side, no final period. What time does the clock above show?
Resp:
**6:58**
